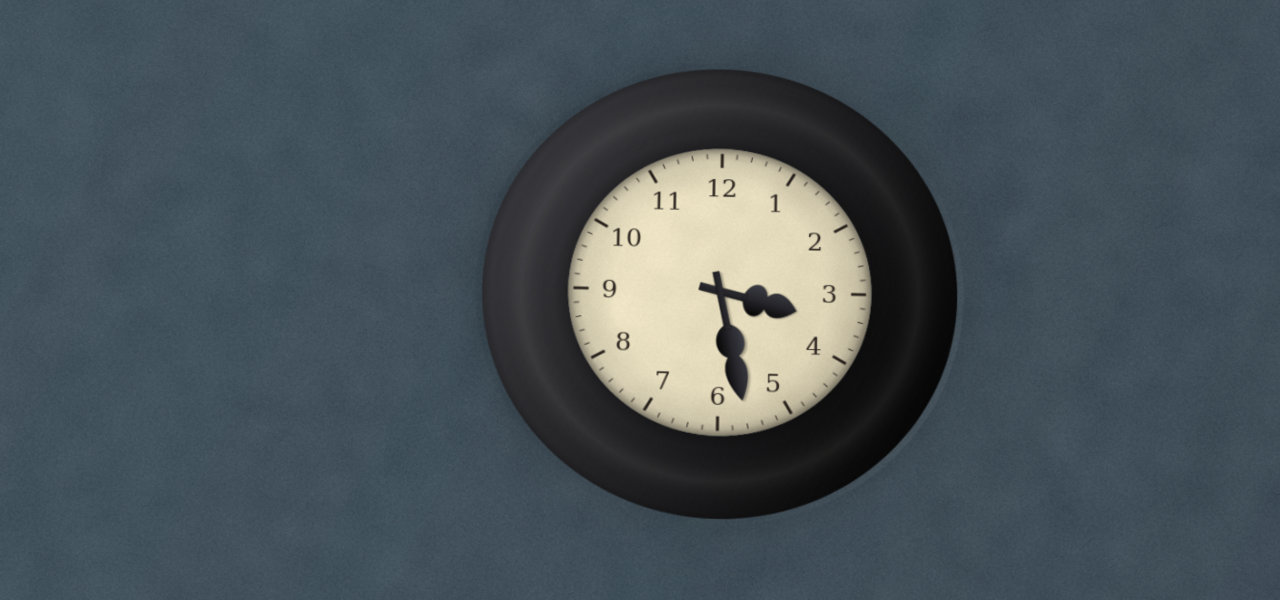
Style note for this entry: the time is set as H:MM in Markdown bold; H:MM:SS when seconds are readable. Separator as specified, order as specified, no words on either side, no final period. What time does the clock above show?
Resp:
**3:28**
